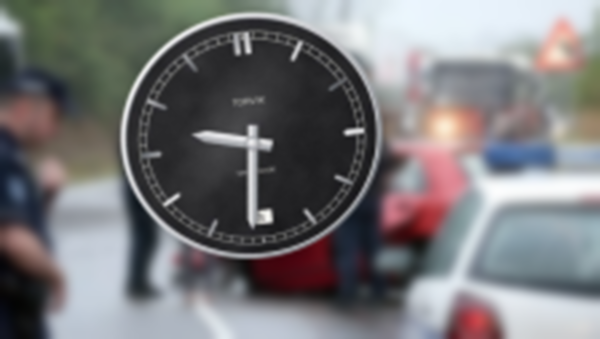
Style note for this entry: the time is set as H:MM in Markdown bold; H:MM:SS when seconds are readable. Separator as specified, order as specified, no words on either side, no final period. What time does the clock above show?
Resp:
**9:31**
